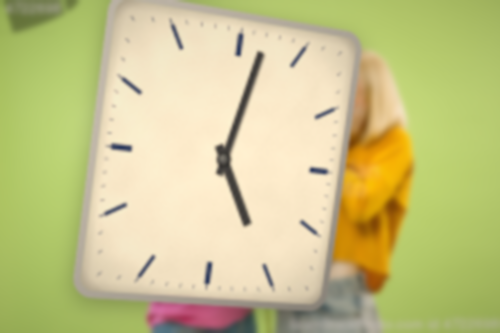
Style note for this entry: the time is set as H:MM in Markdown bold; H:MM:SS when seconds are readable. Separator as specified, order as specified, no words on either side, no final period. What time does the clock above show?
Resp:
**5:02**
